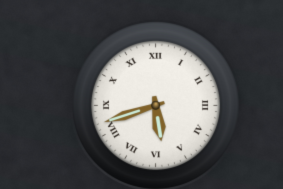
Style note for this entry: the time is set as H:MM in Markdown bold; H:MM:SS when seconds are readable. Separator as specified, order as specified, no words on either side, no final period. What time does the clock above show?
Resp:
**5:42**
